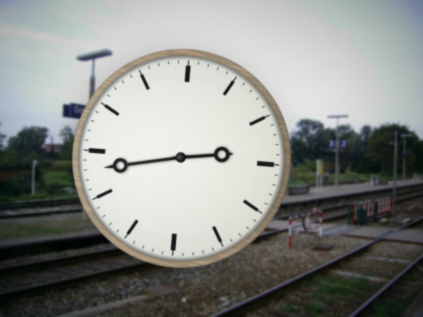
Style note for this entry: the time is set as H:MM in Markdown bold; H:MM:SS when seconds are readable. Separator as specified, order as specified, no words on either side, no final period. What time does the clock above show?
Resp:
**2:43**
